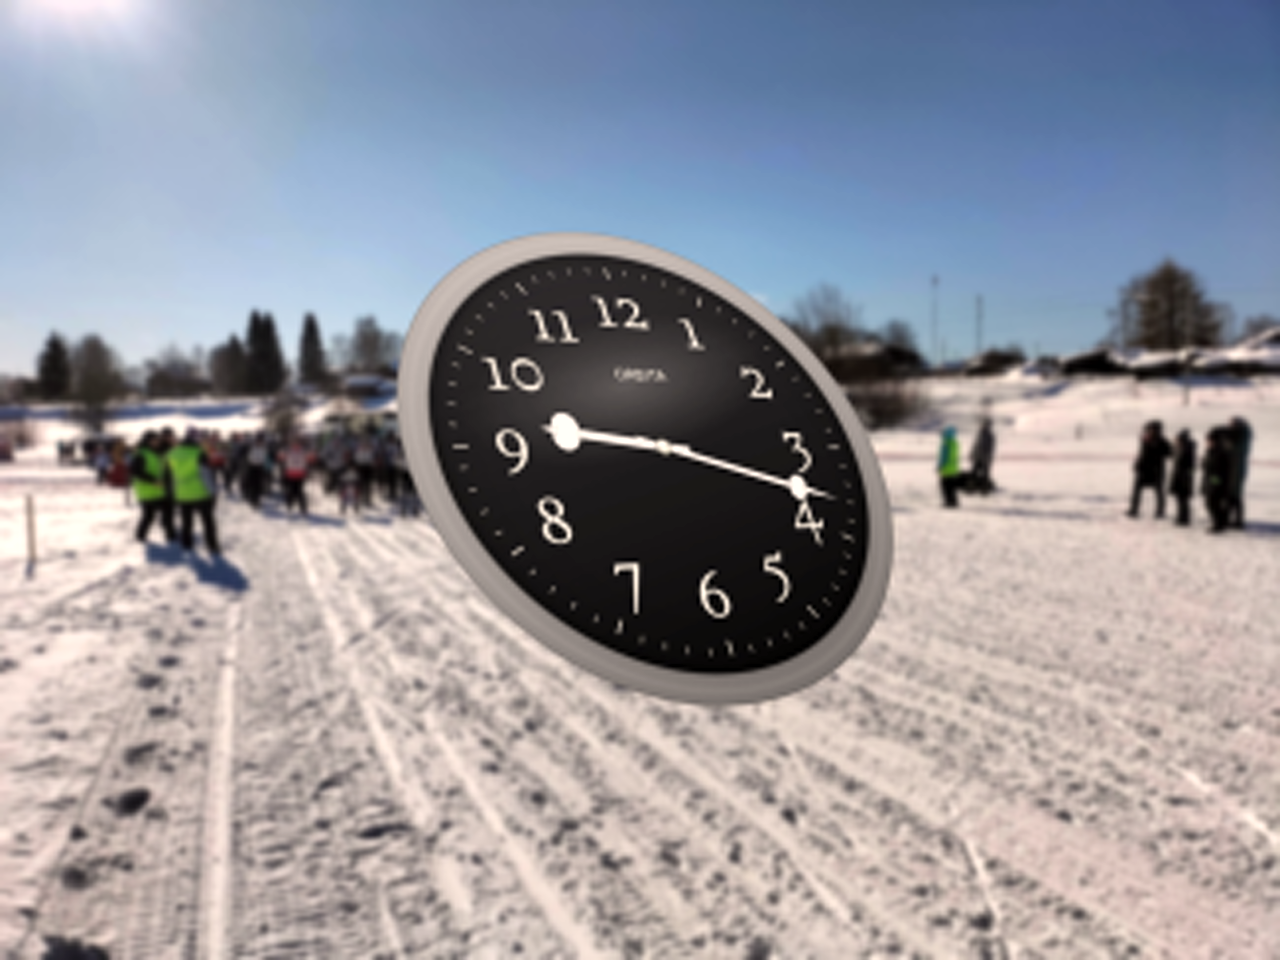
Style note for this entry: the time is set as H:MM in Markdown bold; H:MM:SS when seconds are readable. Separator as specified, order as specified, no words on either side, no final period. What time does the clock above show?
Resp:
**9:18**
